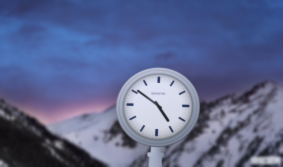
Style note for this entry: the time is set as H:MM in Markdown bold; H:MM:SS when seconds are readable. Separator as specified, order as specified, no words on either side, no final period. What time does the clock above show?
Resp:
**4:51**
